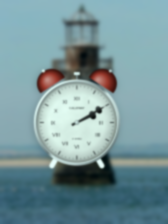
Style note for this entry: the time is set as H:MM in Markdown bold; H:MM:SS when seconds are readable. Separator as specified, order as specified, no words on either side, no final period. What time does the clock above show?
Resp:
**2:10**
